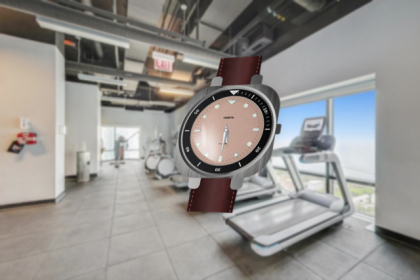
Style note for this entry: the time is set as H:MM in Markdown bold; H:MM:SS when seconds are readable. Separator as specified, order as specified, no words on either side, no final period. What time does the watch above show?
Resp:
**5:30**
